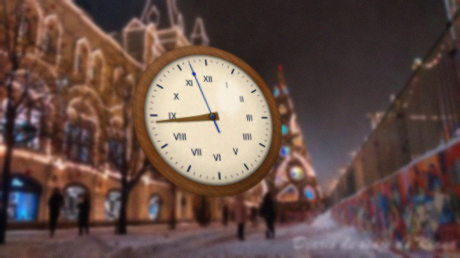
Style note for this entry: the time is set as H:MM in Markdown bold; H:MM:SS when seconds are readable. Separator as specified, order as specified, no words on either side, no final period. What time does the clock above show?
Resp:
**8:43:57**
